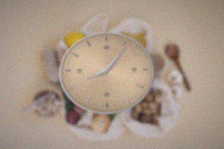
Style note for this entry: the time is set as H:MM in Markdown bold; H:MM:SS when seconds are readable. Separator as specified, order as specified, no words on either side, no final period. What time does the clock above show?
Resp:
**8:06**
